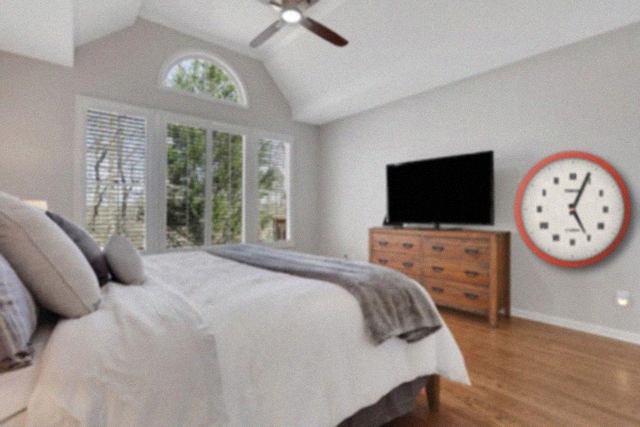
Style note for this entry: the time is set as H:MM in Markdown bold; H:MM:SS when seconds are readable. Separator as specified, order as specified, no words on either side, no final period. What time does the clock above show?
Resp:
**5:04**
